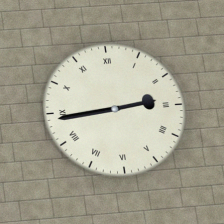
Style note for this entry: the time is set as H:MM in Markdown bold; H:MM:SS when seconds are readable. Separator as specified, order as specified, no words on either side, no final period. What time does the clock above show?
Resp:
**2:44**
